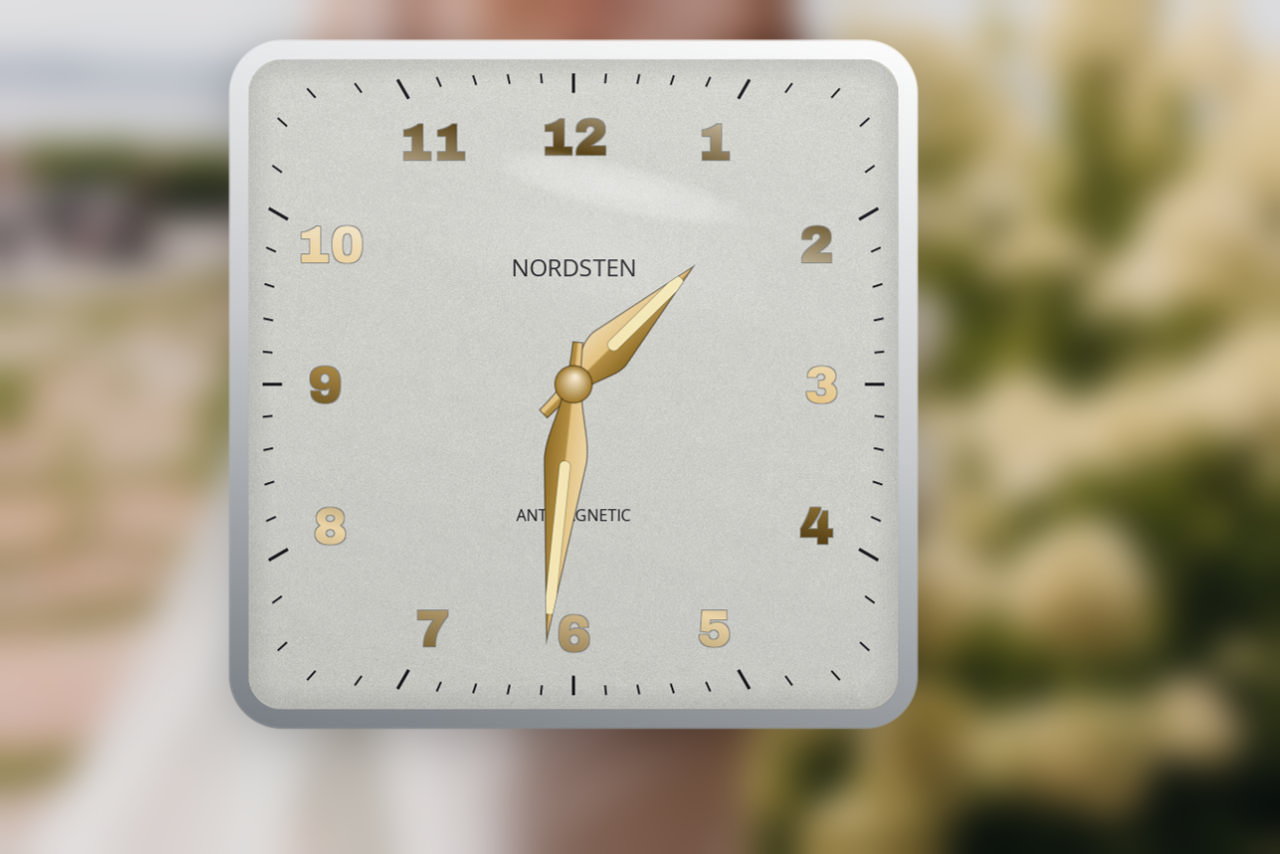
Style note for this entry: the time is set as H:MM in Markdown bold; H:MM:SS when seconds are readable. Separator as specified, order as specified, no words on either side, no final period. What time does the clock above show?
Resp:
**1:31**
